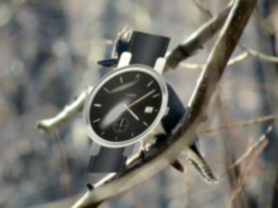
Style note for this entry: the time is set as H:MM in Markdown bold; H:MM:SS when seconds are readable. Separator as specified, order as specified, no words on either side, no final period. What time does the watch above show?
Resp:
**4:08**
